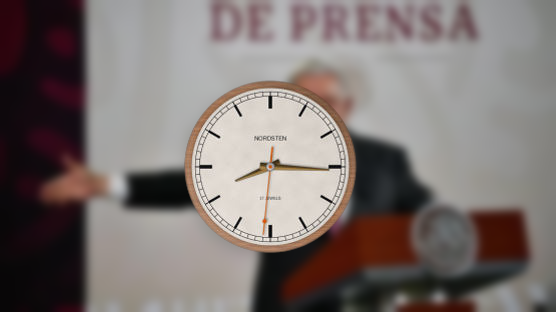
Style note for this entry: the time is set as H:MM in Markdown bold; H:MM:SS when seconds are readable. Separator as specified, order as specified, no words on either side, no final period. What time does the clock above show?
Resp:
**8:15:31**
